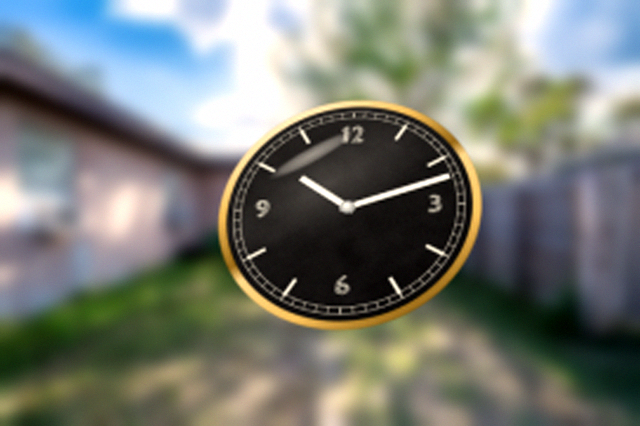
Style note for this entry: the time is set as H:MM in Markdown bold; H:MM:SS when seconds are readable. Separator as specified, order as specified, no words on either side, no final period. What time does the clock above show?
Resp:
**10:12**
